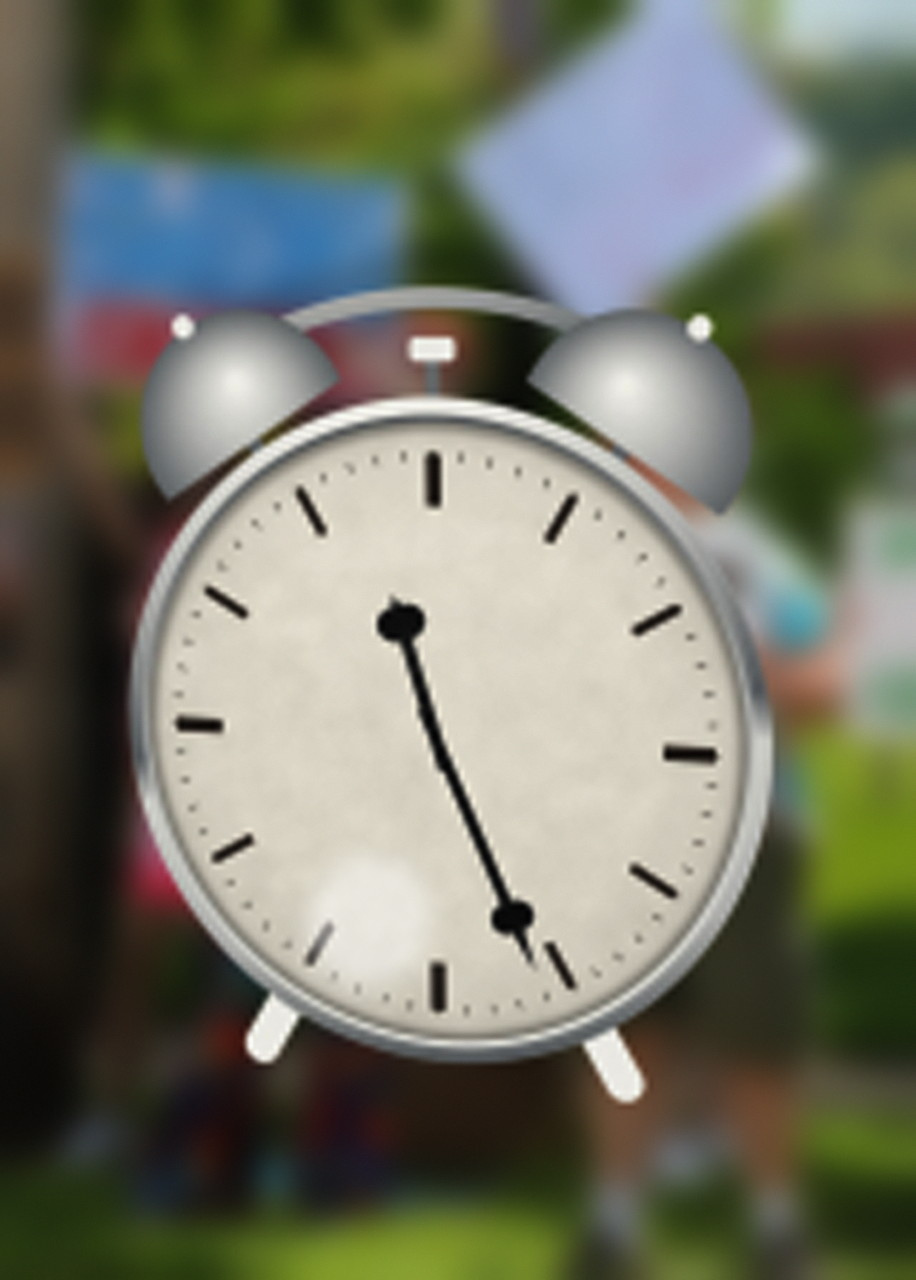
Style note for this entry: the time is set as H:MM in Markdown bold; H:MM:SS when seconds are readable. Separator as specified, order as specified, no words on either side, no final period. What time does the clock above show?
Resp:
**11:26**
